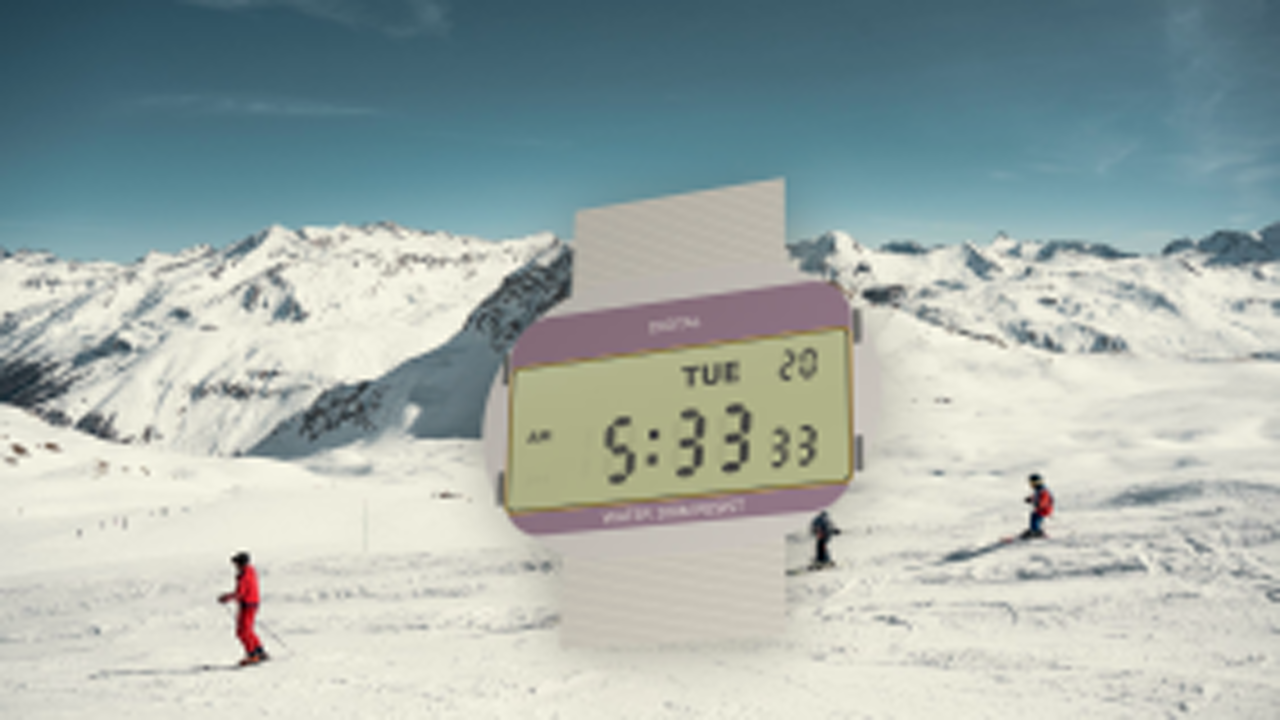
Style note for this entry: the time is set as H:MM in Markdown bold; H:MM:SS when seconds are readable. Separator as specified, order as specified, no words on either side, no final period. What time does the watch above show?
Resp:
**5:33:33**
